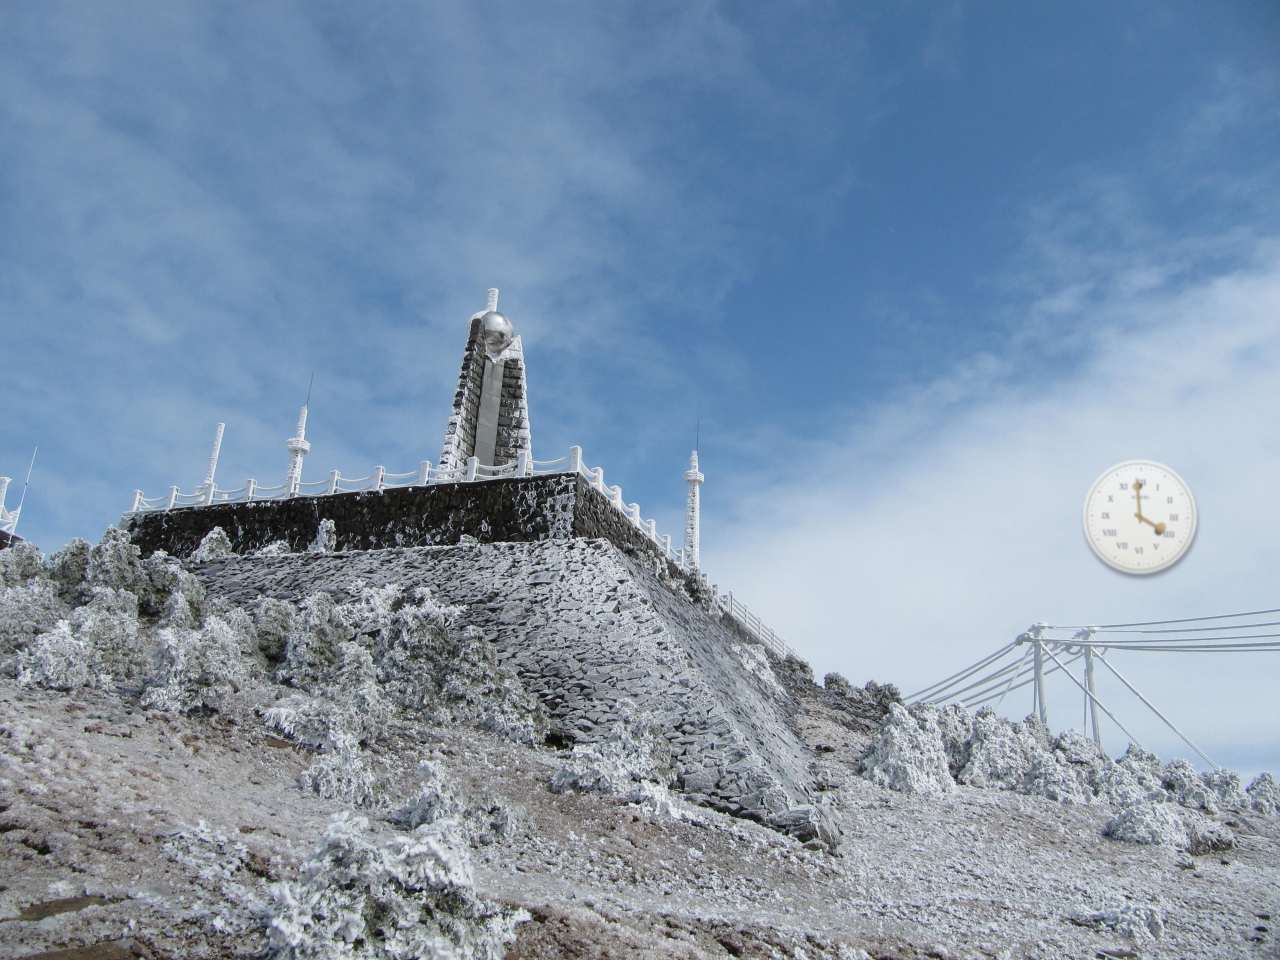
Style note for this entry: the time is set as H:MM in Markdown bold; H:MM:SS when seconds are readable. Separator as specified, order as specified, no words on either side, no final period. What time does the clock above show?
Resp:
**3:59**
